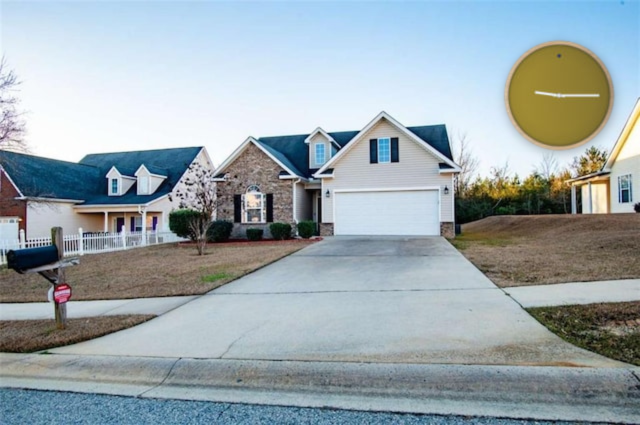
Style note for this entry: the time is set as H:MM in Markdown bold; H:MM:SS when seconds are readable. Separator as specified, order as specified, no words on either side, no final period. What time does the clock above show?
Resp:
**9:15**
